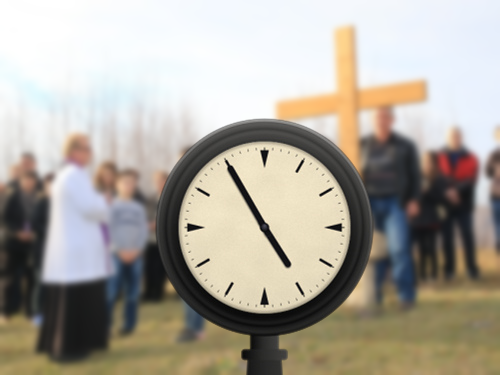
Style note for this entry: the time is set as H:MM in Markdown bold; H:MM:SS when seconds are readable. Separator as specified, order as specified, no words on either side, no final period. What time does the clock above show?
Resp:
**4:55**
